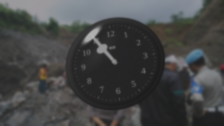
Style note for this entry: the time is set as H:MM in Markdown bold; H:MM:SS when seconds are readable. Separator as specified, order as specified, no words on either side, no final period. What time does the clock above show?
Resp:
**10:55**
